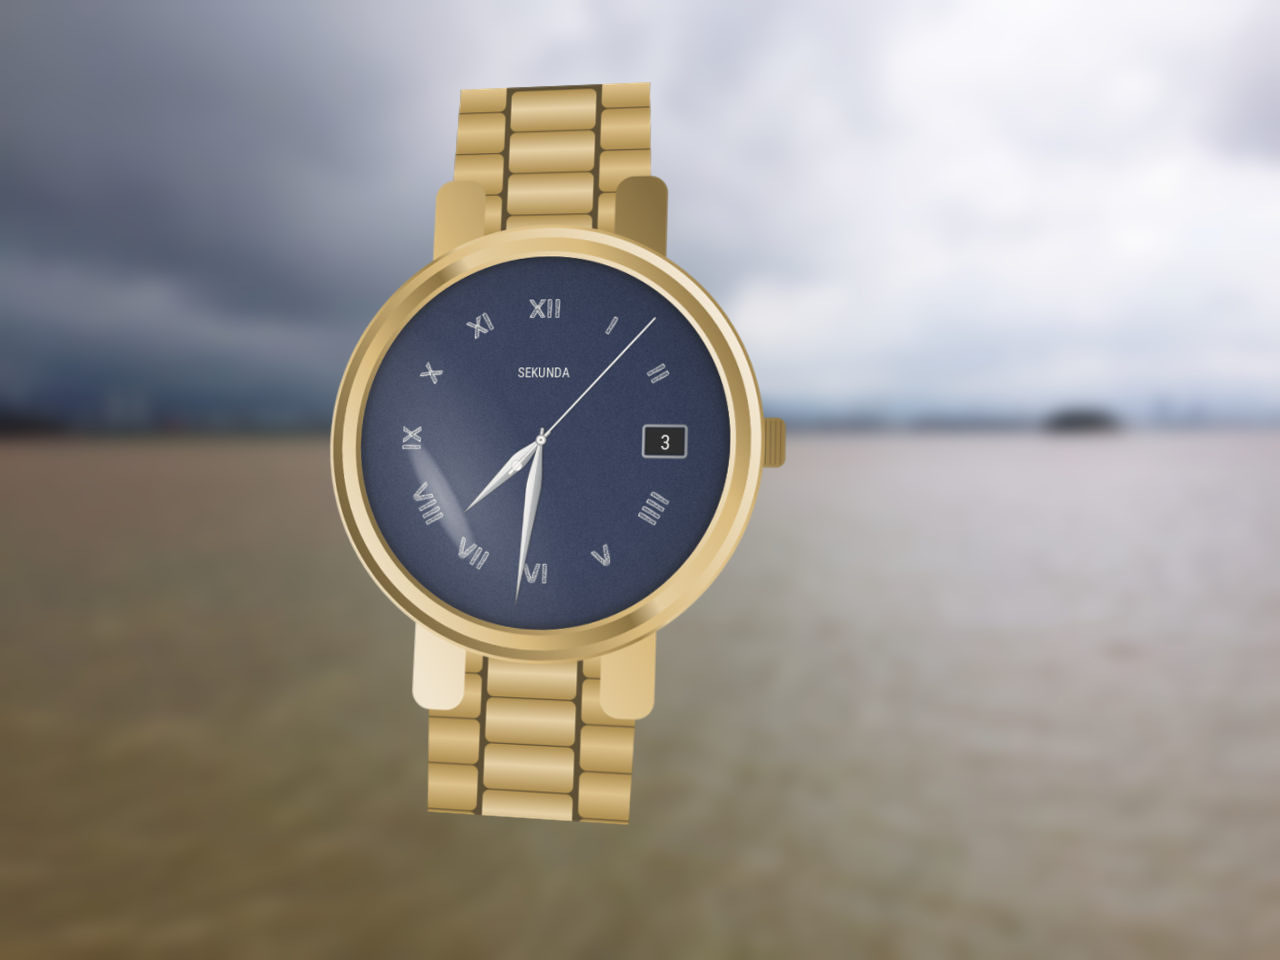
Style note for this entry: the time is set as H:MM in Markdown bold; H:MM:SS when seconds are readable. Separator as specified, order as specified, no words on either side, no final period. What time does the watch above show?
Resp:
**7:31:07**
